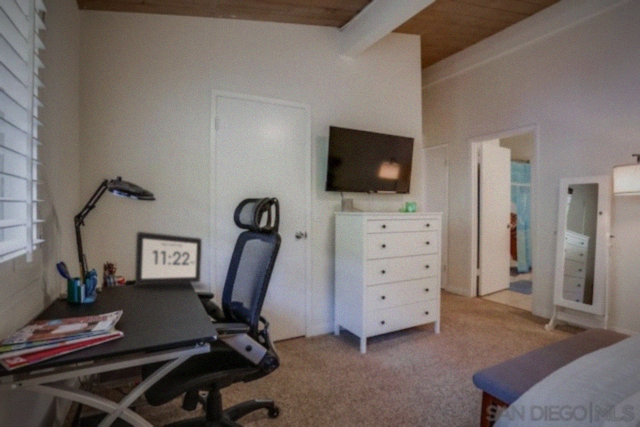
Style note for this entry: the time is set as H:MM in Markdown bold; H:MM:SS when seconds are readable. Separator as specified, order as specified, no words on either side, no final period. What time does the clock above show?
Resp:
**11:22**
